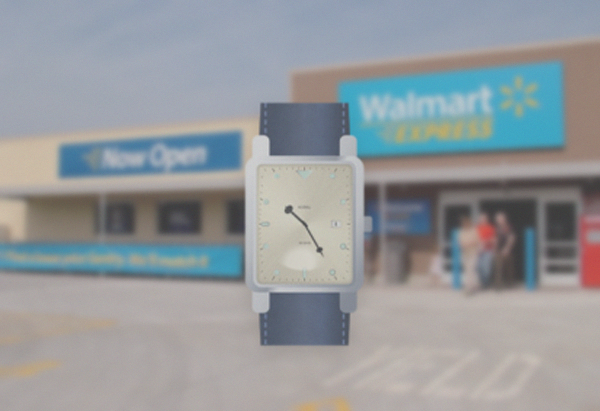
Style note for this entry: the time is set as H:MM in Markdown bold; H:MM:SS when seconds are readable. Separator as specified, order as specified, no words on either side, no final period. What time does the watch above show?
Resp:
**10:25**
